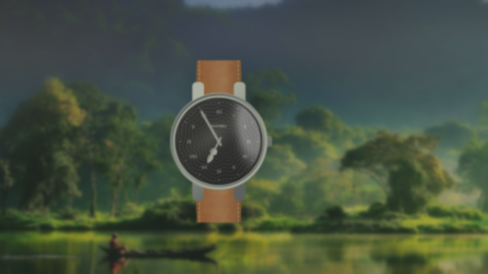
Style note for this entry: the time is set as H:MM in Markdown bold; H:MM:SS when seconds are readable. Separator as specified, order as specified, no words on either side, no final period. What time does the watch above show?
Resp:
**6:55**
